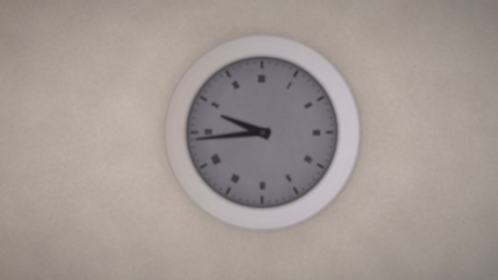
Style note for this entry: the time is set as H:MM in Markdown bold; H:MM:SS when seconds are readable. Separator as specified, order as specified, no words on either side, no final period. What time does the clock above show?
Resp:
**9:44**
